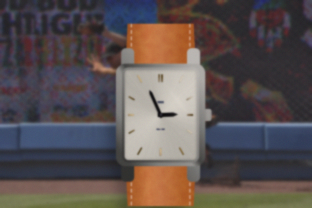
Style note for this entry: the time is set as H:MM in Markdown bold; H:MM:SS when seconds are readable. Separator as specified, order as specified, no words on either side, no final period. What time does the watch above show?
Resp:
**2:56**
